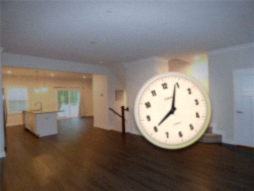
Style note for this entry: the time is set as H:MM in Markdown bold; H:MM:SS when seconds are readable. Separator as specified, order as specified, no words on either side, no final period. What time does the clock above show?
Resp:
**8:04**
